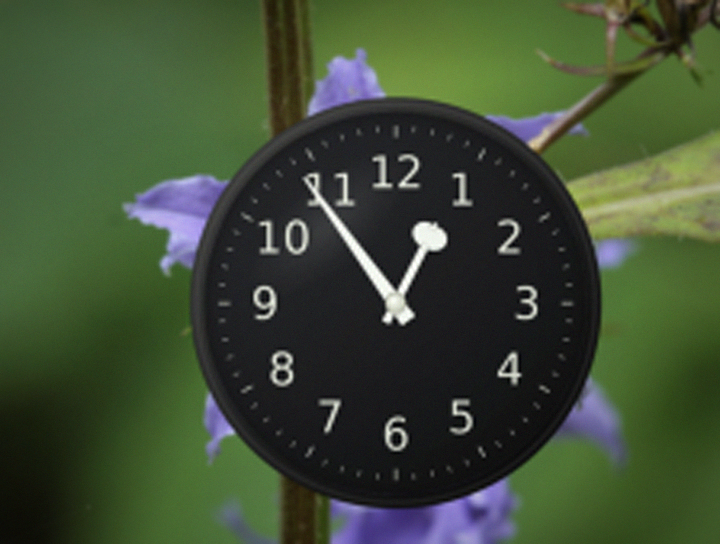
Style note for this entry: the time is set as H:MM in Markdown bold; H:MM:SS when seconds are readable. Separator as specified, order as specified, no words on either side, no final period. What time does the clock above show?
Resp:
**12:54**
